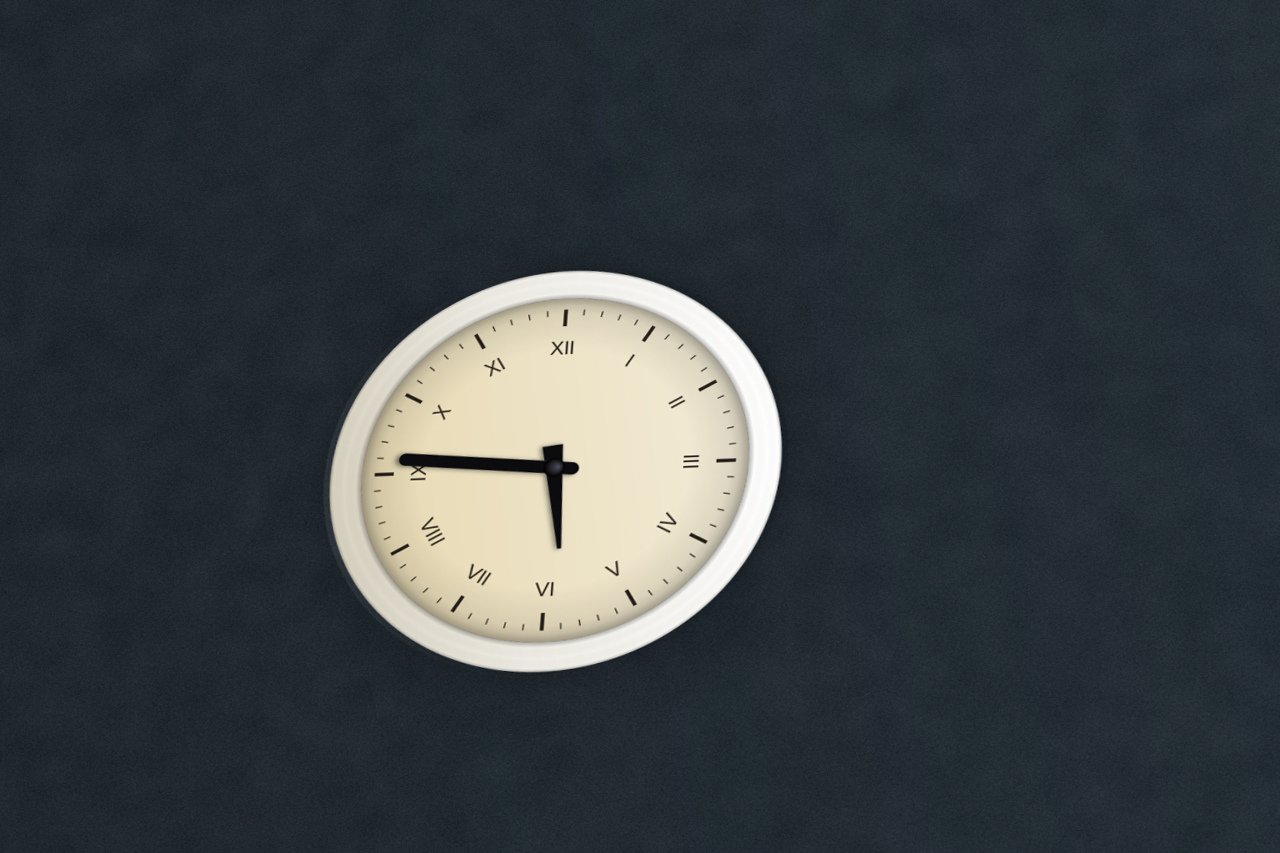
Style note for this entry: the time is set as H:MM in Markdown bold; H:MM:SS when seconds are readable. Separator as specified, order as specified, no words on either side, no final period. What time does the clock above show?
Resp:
**5:46**
